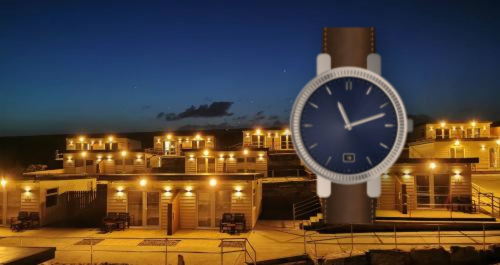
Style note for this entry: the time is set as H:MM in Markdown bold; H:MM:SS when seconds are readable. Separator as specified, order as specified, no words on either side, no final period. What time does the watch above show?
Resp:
**11:12**
